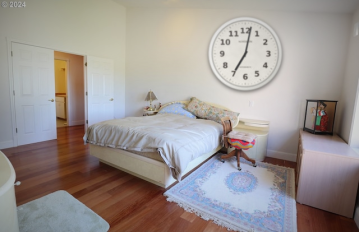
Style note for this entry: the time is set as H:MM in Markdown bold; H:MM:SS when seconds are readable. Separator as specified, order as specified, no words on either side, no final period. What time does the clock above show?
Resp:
**7:02**
